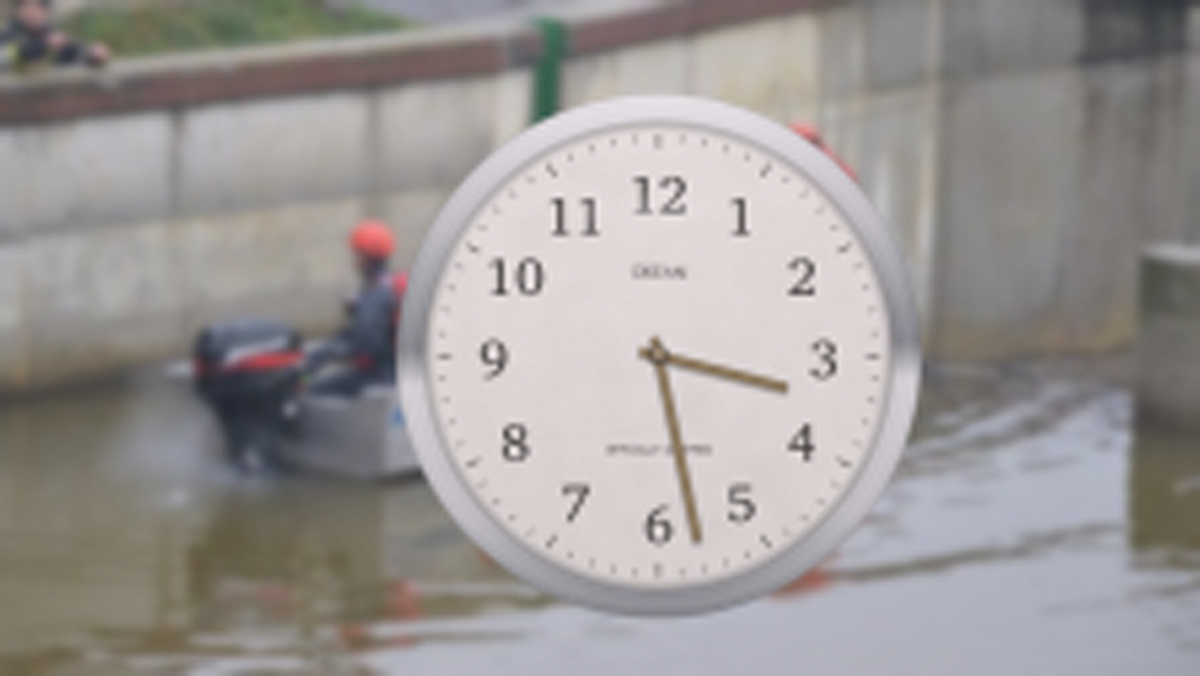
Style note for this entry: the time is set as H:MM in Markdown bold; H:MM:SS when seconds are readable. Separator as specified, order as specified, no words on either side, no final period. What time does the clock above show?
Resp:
**3:28**
